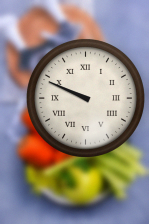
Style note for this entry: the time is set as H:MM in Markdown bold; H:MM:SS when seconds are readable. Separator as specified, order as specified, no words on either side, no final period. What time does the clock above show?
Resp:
**9:49**
